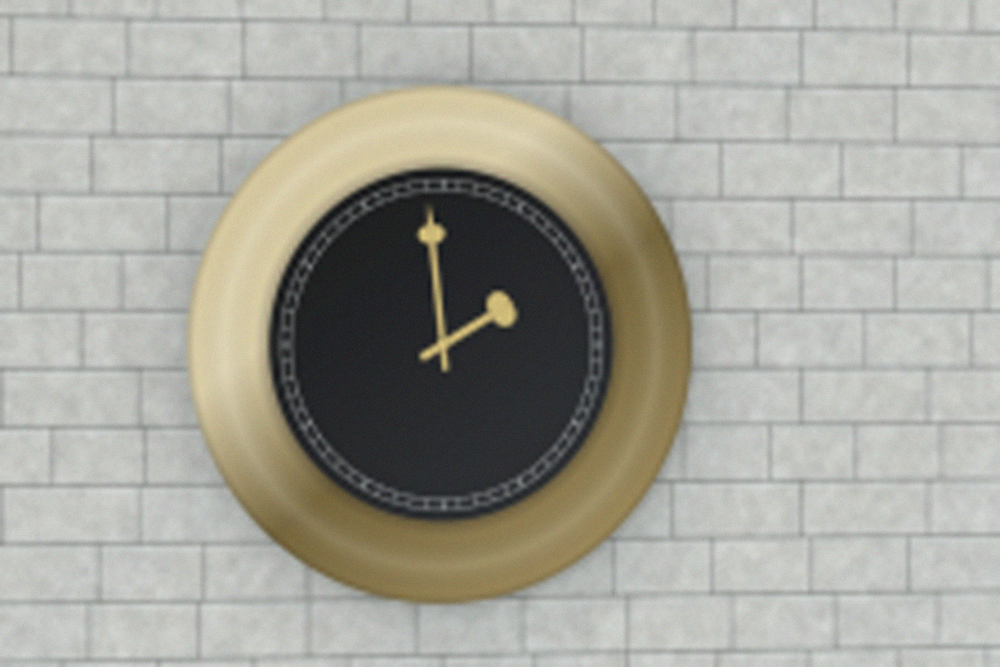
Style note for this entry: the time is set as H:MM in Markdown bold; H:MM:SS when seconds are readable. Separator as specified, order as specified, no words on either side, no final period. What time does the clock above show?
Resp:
**1:59**
